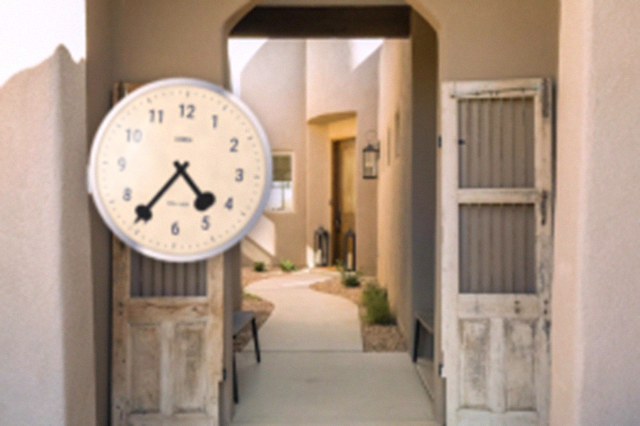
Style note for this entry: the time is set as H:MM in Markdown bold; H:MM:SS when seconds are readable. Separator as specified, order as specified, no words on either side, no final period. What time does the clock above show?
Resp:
**4:36**
